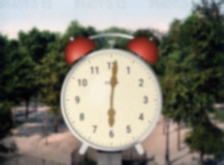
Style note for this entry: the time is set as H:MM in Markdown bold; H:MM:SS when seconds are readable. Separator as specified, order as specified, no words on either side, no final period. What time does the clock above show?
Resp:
**6:01**
